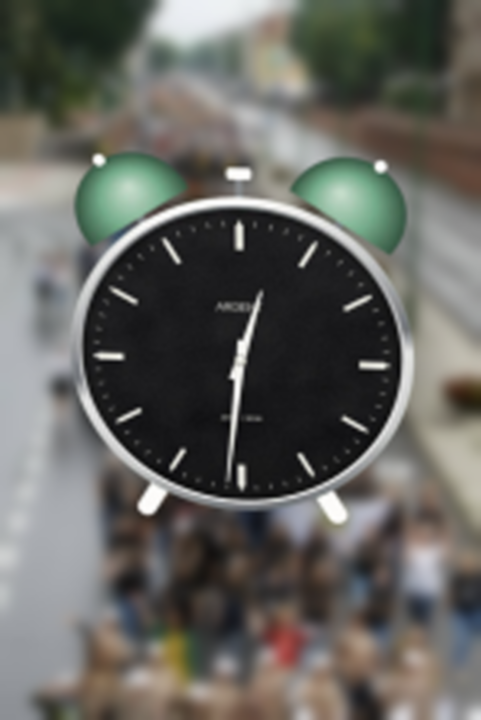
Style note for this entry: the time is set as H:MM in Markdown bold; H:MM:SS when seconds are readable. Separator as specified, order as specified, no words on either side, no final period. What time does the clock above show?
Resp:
**12:31**
